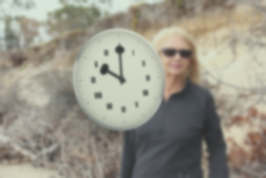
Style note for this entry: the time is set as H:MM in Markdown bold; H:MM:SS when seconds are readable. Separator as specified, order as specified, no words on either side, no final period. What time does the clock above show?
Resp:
**10:00**
